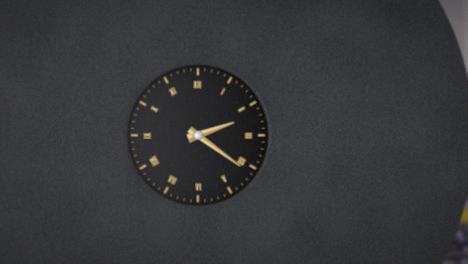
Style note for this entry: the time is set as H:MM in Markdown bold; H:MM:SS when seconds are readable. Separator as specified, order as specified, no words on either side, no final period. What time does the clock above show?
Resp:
**2:21**
